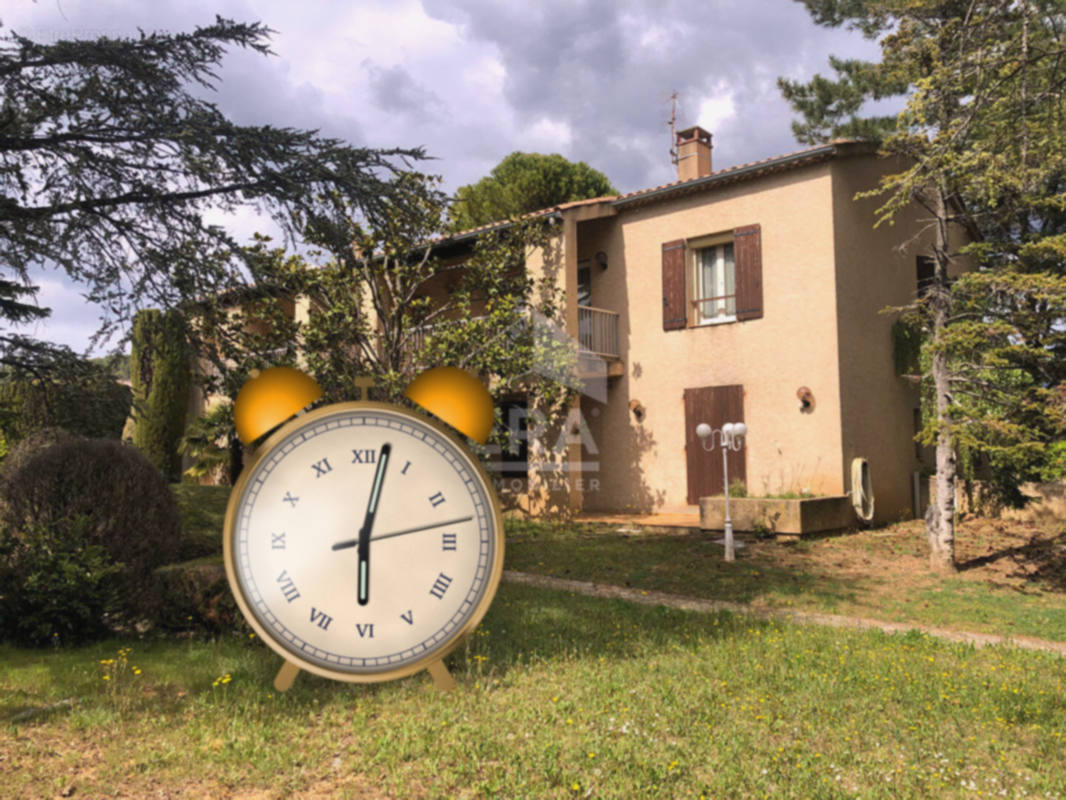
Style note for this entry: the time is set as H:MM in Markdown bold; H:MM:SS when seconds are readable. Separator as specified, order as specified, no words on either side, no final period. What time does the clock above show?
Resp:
**6:02:13**
